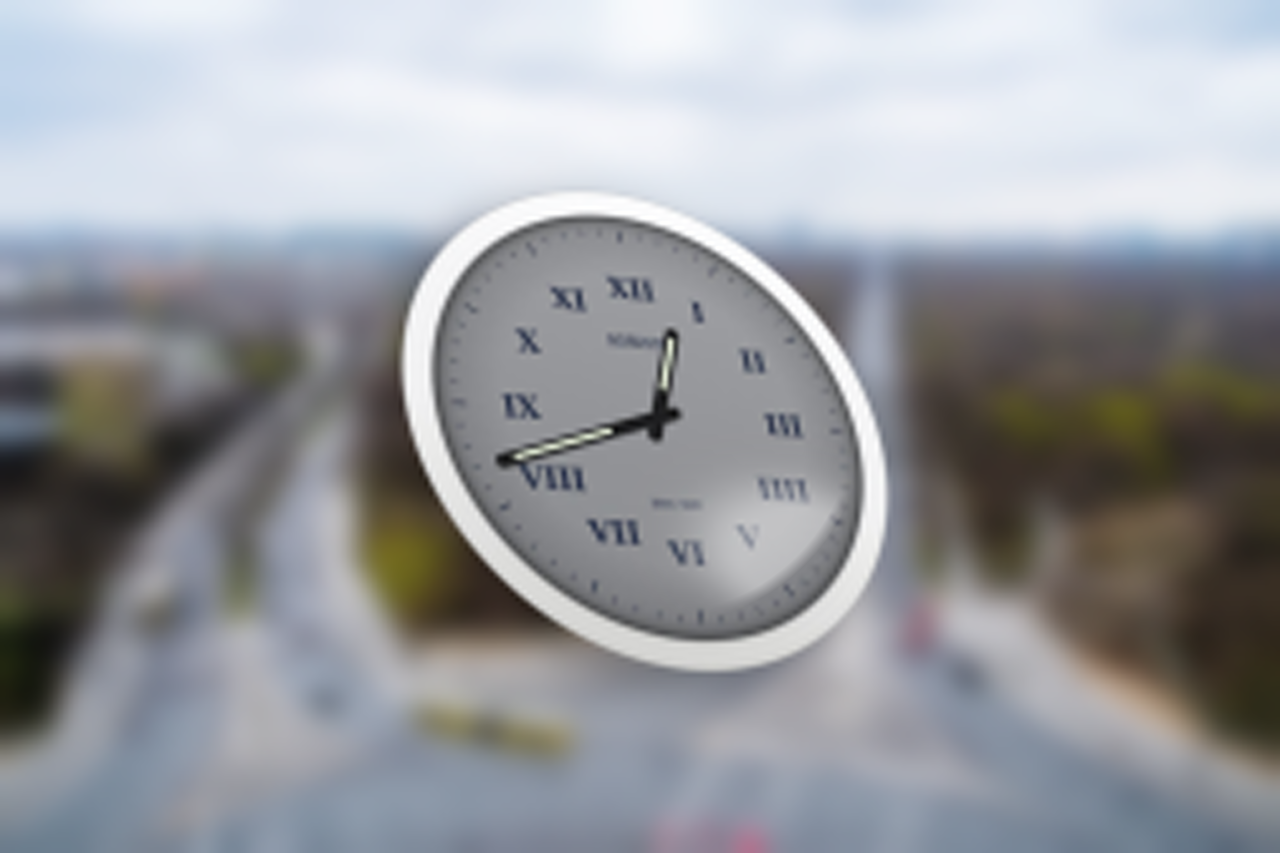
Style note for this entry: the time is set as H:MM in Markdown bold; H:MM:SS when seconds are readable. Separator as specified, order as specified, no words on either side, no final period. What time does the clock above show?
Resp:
**12:42**
